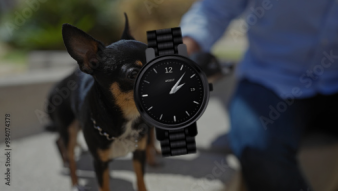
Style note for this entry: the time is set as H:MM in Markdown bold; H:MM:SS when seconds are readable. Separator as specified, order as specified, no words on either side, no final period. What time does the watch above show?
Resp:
**2:07**
